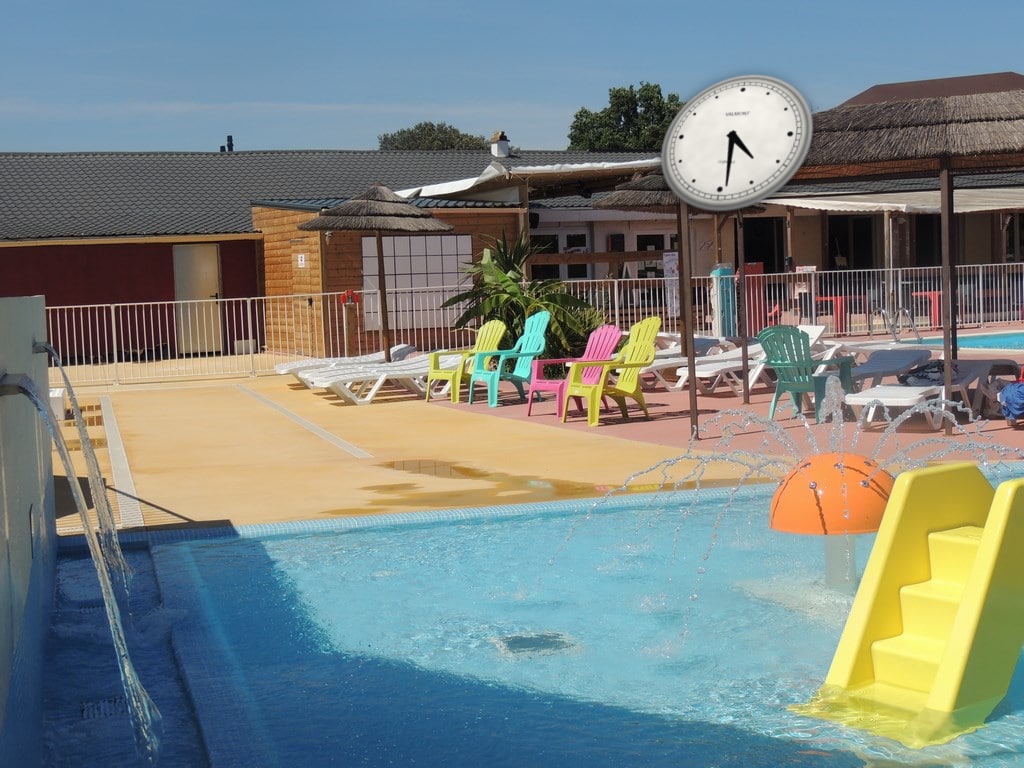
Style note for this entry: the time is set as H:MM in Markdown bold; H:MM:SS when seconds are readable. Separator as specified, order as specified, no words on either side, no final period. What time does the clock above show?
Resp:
**4:29**
